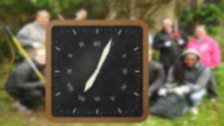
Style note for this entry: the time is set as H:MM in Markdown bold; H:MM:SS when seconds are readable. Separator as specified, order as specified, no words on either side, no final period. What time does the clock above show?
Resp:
**7:04**
